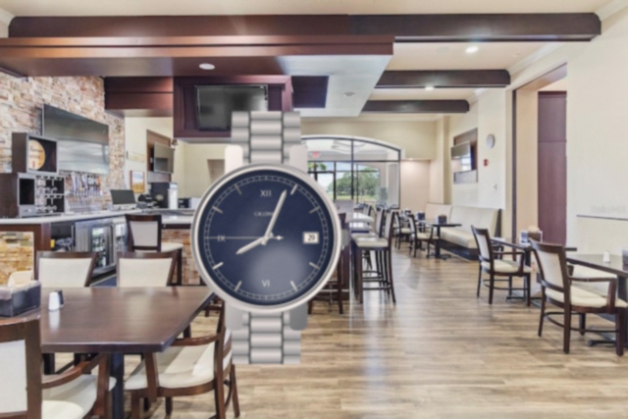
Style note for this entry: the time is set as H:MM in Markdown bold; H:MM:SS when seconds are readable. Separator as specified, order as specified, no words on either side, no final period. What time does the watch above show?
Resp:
**8:03:45**
